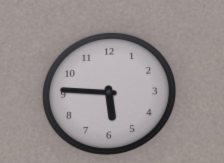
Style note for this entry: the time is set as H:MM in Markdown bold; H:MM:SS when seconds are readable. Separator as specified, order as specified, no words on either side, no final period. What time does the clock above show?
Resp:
**5:46**
